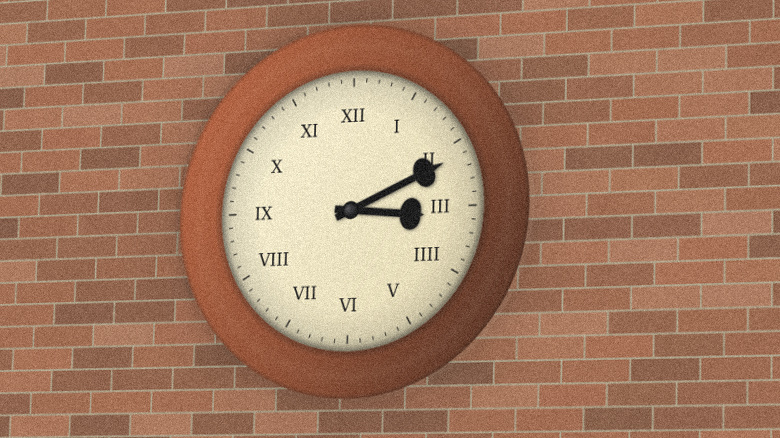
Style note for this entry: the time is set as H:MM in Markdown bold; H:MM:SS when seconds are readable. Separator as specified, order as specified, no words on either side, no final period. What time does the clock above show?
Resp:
**3:11**
